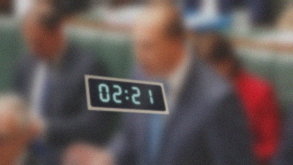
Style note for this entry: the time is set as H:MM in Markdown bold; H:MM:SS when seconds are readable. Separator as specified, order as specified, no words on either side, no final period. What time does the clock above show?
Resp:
**2:21**
